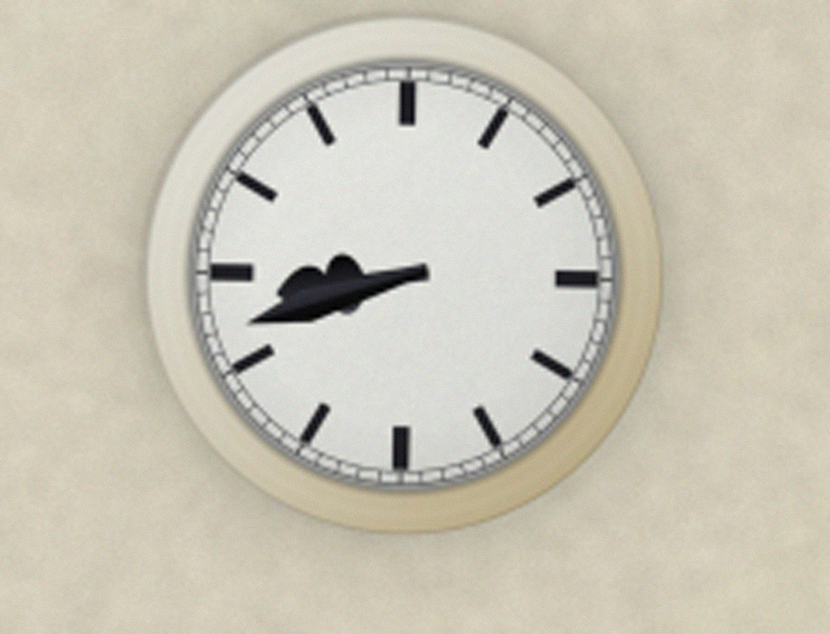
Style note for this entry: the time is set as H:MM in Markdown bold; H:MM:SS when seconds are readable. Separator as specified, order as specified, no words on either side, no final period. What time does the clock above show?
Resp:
**8:42**
